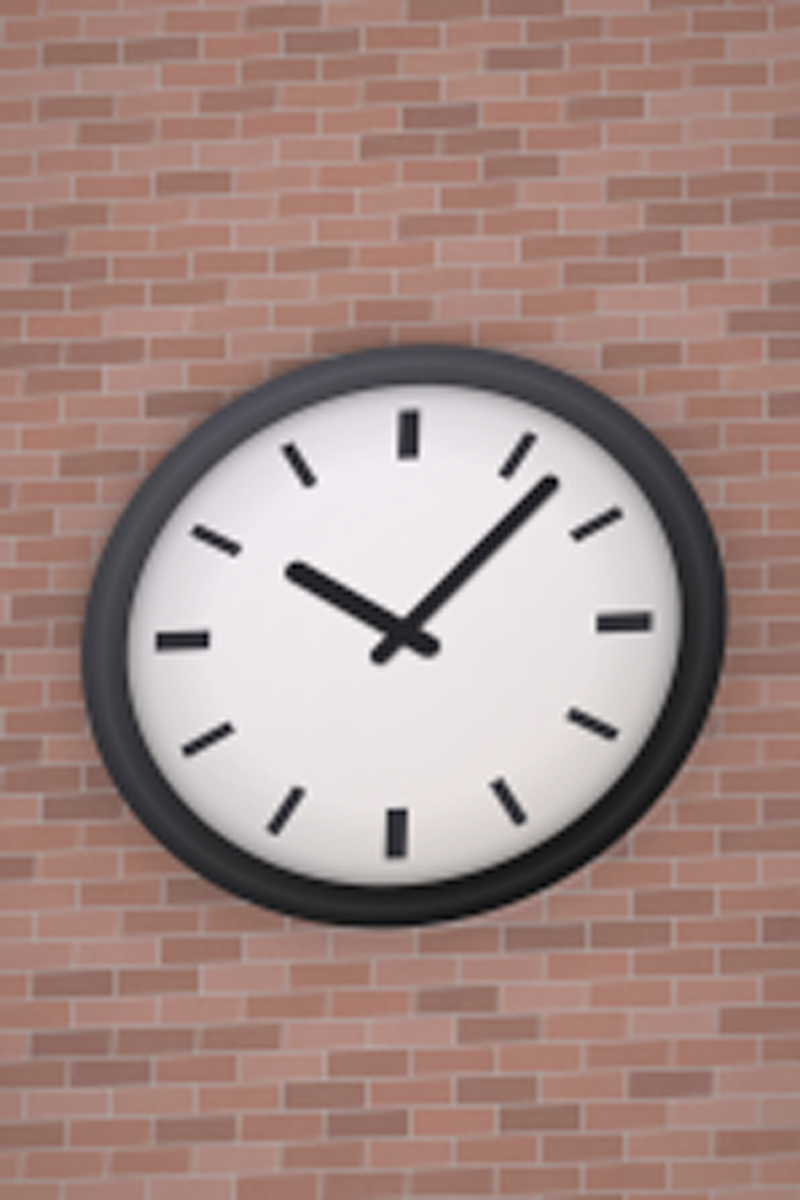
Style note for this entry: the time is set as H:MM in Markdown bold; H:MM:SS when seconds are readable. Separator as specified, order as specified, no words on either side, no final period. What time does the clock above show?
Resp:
**10:07**
